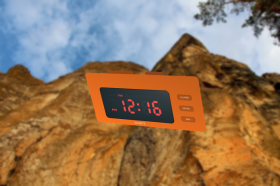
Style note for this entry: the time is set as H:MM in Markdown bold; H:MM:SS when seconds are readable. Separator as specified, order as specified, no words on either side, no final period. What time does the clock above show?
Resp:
**12:16**
